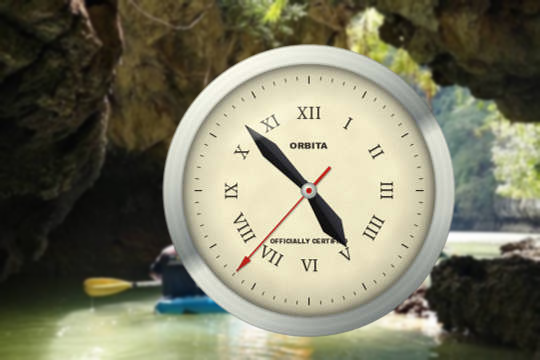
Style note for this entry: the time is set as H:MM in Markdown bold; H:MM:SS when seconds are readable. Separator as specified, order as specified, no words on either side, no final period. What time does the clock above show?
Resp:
**4:52:37**
